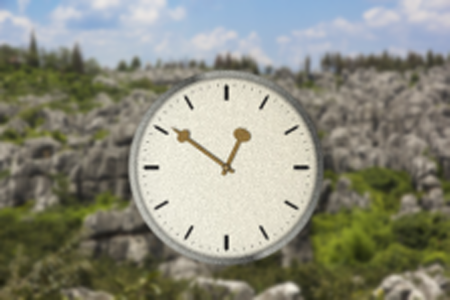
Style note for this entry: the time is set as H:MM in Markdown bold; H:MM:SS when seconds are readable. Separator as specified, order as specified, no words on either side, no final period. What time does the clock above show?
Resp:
**12:51**
